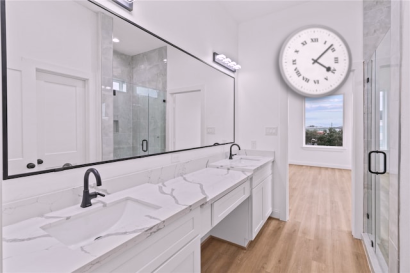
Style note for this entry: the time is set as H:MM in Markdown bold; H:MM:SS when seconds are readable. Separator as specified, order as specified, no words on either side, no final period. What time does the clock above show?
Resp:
**4:08**
